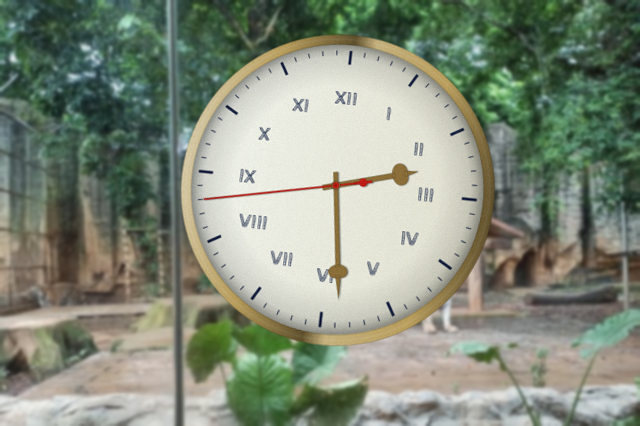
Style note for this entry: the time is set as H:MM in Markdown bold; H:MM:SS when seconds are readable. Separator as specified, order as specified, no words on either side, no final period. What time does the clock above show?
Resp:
**2:28:43**
